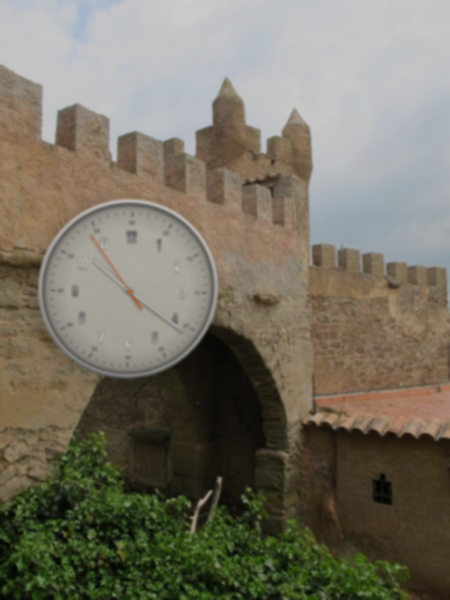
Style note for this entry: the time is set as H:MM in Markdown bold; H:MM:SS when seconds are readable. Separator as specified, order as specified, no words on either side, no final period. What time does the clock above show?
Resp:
**10:20:54**
